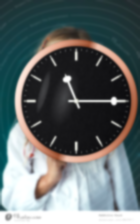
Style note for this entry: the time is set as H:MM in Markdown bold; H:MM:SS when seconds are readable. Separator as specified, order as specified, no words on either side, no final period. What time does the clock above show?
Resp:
**11:15**
